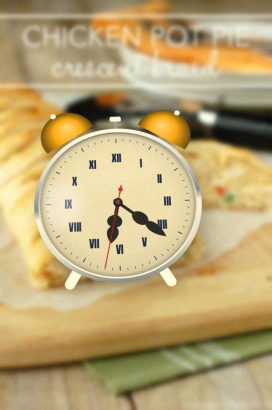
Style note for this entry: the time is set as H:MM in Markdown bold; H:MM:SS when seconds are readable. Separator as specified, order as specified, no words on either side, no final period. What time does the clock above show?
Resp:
**6:21:32**
